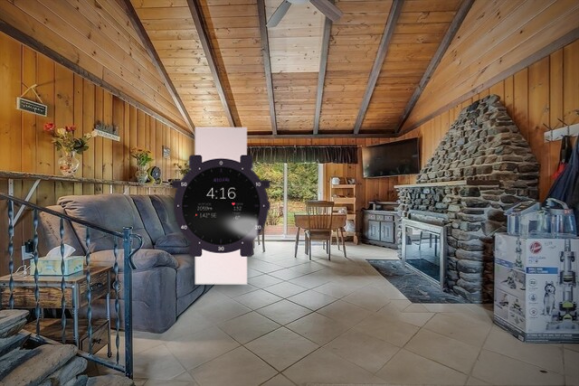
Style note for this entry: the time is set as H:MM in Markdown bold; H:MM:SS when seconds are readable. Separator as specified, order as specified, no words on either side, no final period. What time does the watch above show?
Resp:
**4:16**
